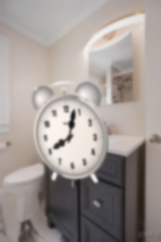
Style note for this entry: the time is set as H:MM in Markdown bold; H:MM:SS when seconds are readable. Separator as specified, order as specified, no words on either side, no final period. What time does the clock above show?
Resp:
**8:03**
